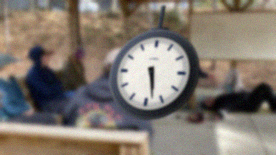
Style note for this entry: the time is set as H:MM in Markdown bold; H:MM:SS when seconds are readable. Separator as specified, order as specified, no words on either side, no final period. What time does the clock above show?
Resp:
**5:28**
